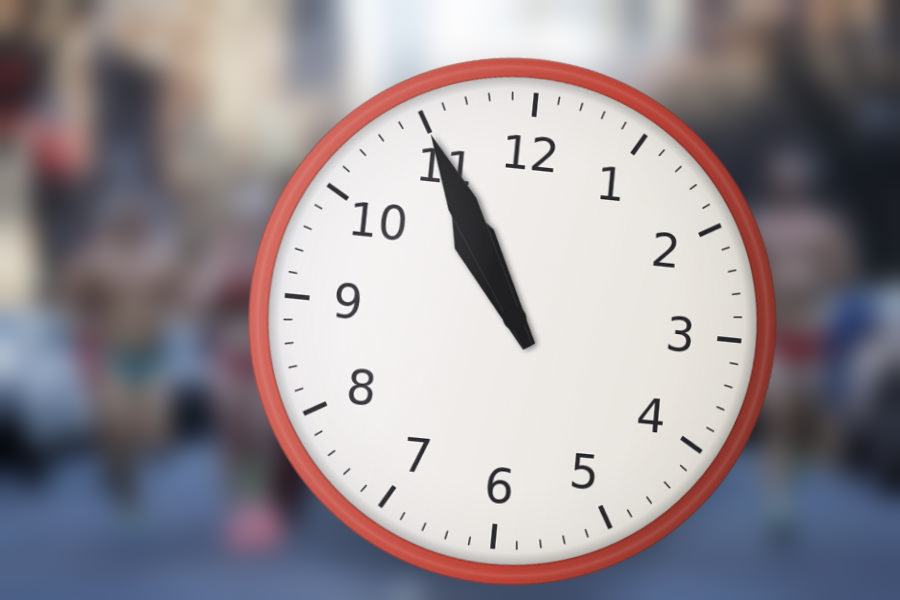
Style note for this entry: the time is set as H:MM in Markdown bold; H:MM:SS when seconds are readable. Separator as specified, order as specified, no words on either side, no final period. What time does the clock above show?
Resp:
**10:55**
